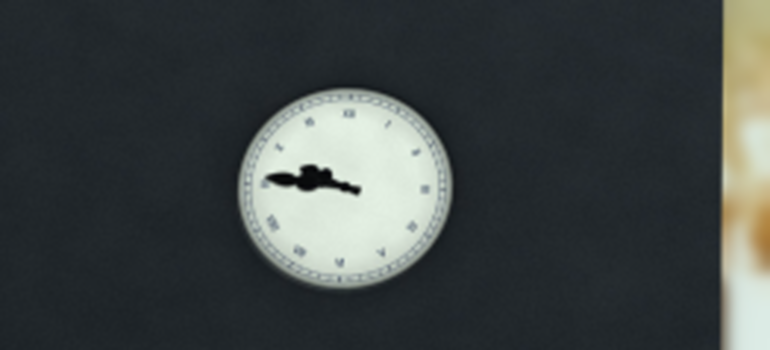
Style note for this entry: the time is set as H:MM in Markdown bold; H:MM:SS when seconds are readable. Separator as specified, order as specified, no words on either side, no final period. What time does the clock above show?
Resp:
**9:46**
